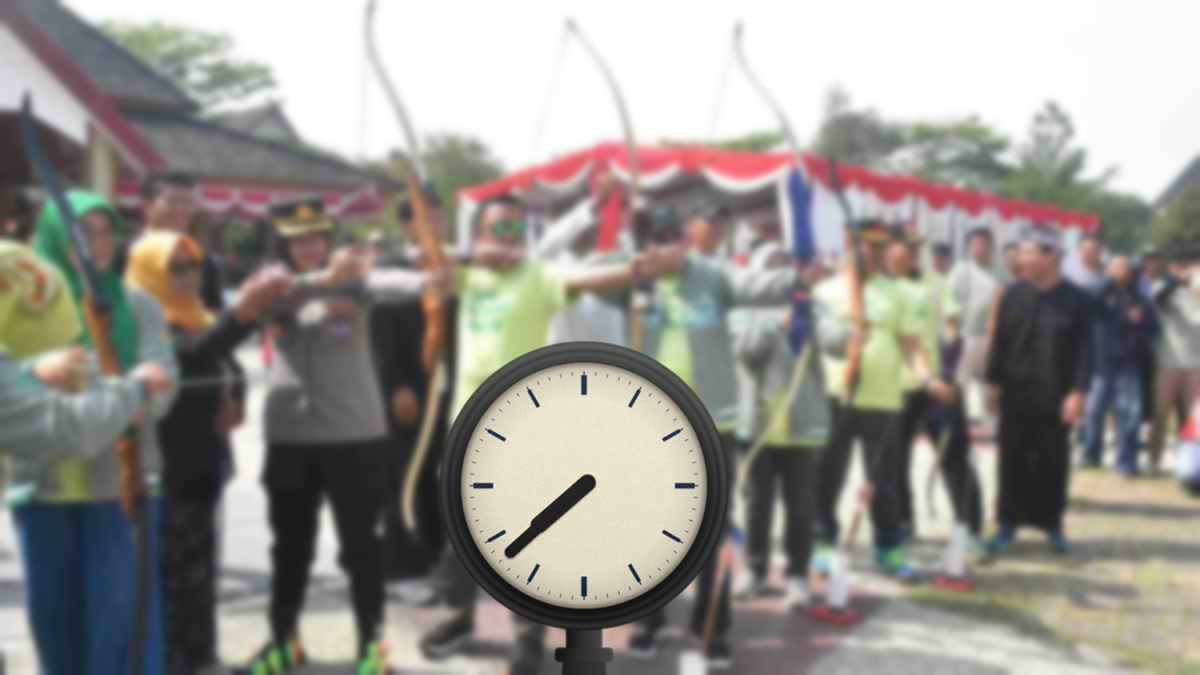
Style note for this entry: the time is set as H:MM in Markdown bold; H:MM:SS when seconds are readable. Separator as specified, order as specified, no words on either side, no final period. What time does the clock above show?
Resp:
**7:38**
